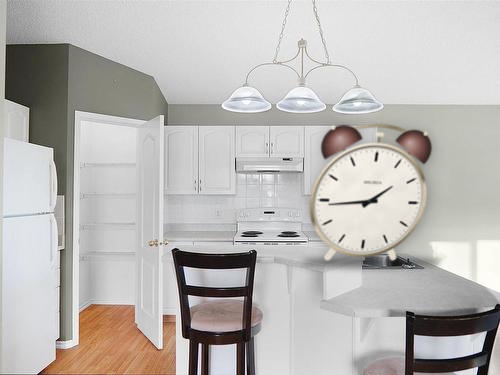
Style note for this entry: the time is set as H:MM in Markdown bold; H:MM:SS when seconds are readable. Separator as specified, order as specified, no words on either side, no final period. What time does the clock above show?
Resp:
**1:44**
